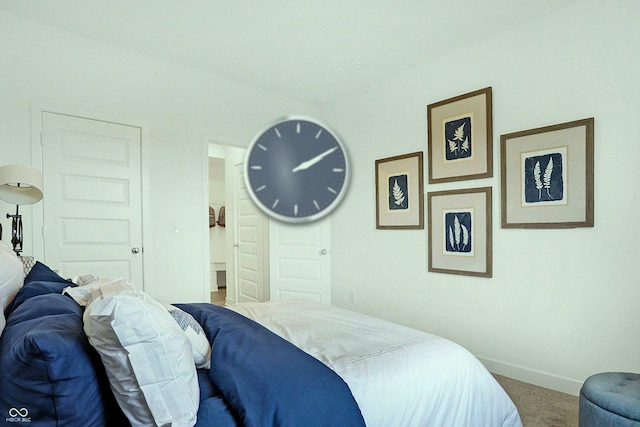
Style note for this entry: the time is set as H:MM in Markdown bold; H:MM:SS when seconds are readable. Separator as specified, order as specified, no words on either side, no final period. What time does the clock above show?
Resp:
**2:10**
